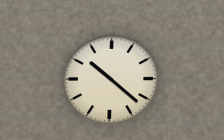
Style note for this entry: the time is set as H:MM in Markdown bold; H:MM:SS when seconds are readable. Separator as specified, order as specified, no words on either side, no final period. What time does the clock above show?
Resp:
**10:22**
